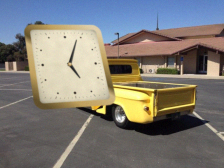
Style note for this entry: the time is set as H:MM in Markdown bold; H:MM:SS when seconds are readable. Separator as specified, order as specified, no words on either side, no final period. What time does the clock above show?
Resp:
**5:04**
